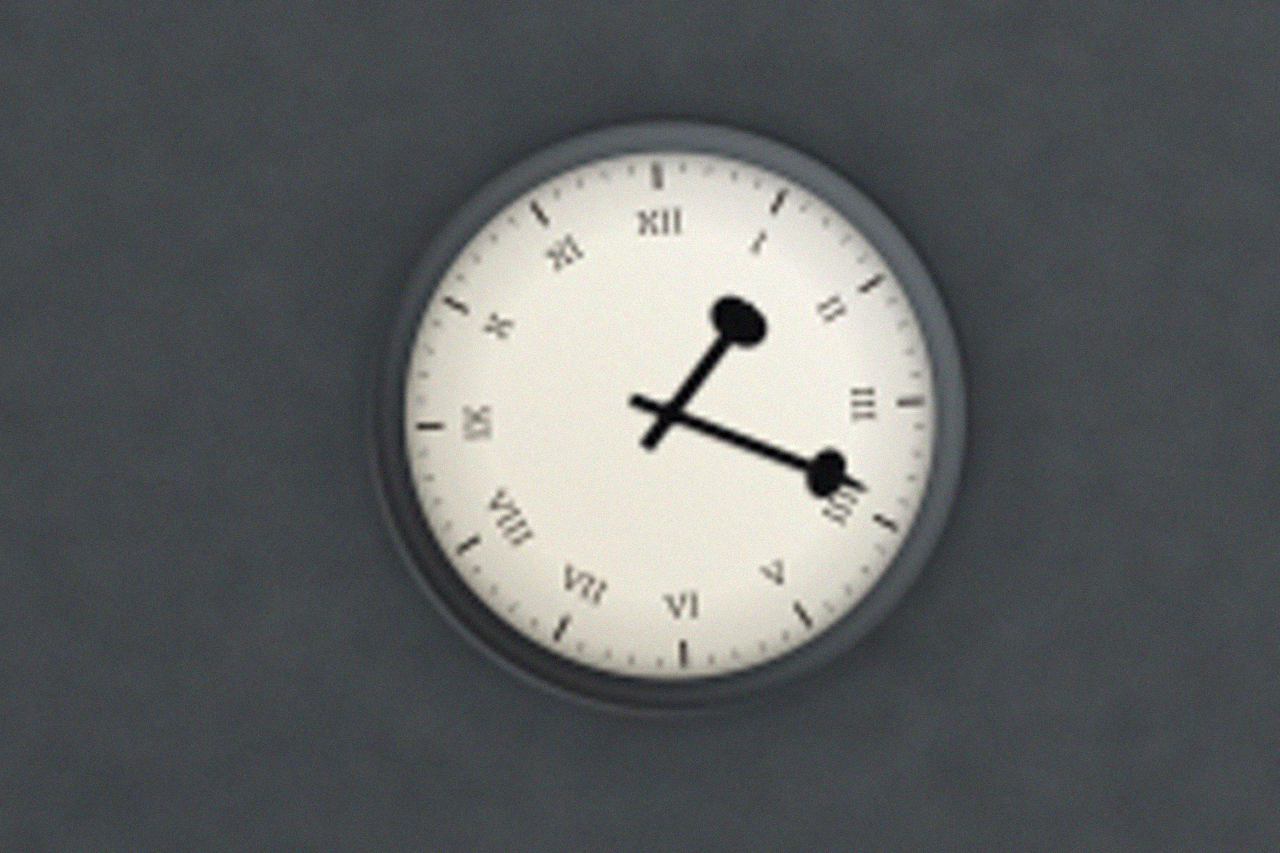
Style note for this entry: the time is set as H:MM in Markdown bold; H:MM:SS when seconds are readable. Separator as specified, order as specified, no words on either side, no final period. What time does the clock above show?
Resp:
**1:19**
